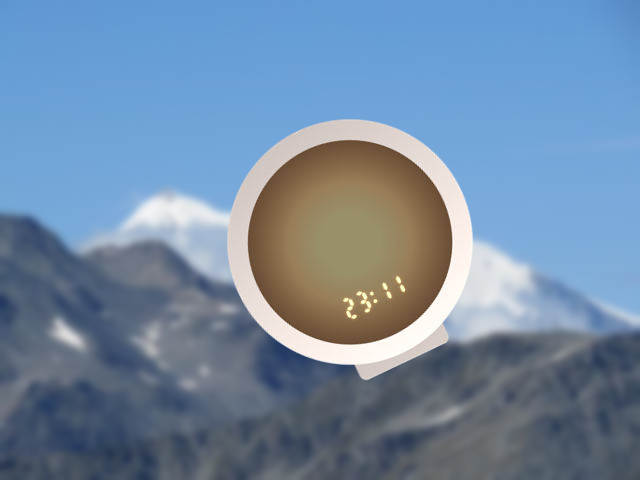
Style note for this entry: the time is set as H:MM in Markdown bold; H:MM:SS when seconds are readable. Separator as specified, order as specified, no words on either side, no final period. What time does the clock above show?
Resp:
**23:11**
